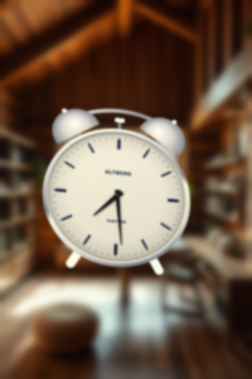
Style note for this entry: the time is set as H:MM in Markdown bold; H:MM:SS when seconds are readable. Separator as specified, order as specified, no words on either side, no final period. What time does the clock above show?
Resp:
**7:29**
